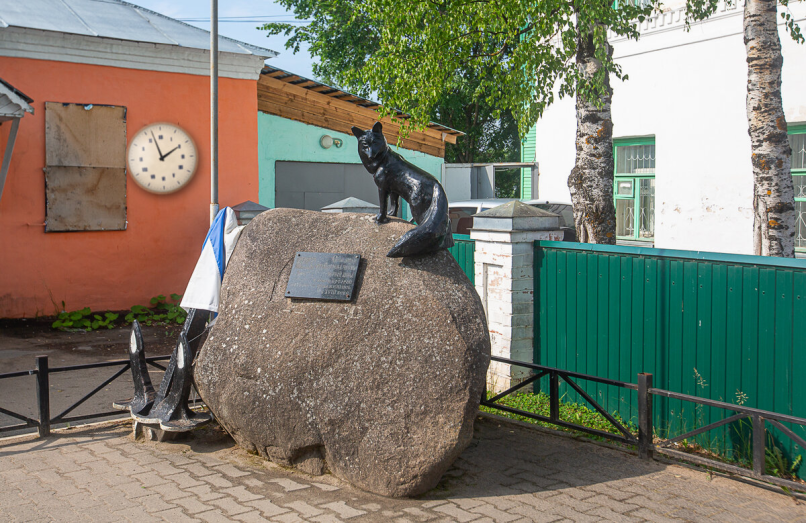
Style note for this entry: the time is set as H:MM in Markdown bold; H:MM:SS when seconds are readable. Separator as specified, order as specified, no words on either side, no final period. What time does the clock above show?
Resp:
**1:57**
